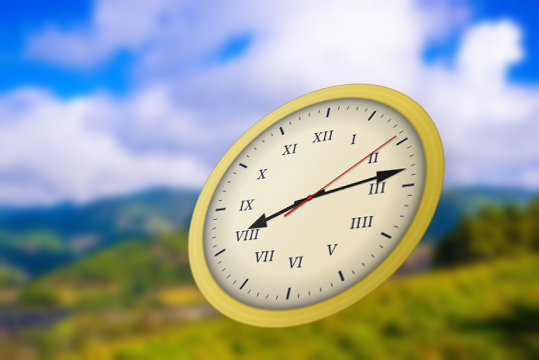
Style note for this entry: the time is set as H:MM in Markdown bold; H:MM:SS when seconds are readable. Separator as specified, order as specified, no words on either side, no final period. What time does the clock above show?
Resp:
**8:13:09**
